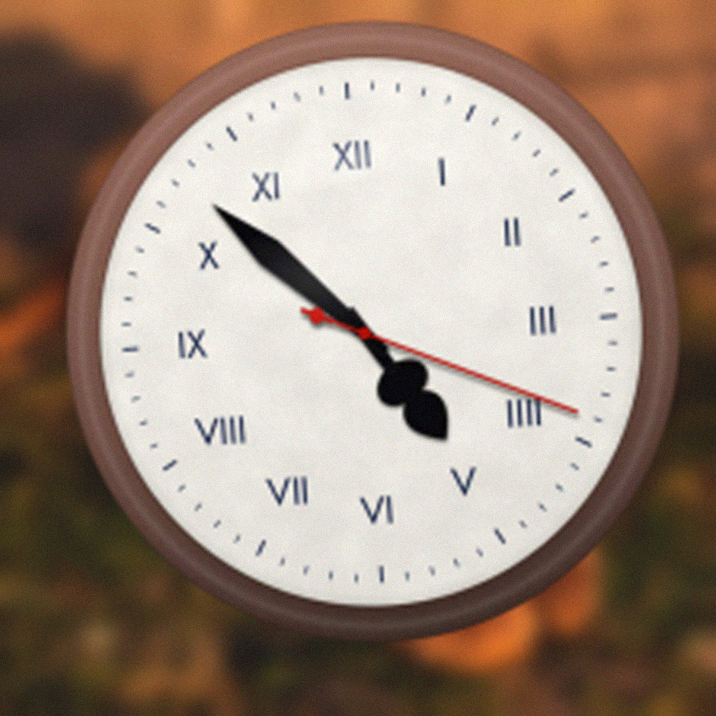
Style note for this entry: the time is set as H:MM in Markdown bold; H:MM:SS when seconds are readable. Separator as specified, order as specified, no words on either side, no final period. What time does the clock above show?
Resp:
**4:52:19**
